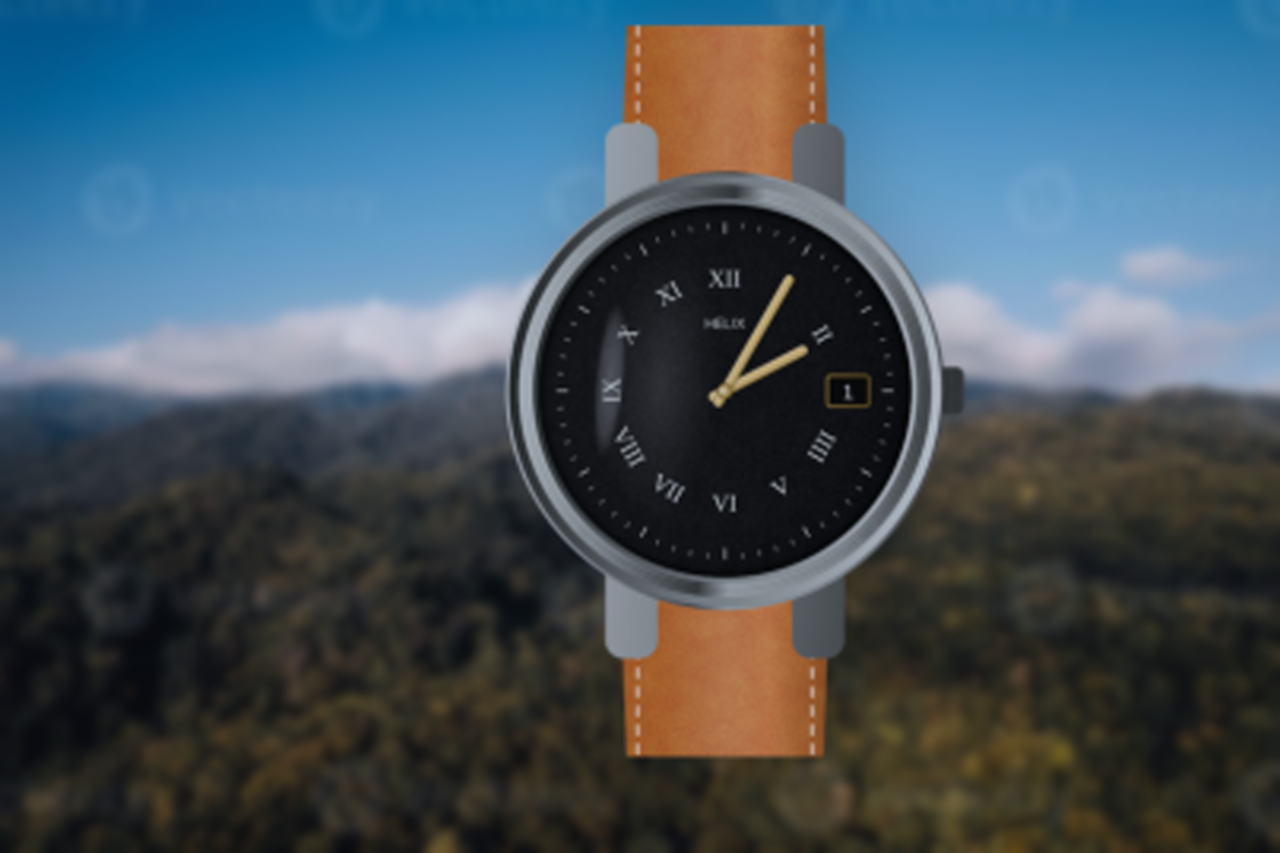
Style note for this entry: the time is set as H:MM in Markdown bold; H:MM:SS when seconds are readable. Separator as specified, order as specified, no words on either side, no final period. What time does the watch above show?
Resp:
**2:05**
